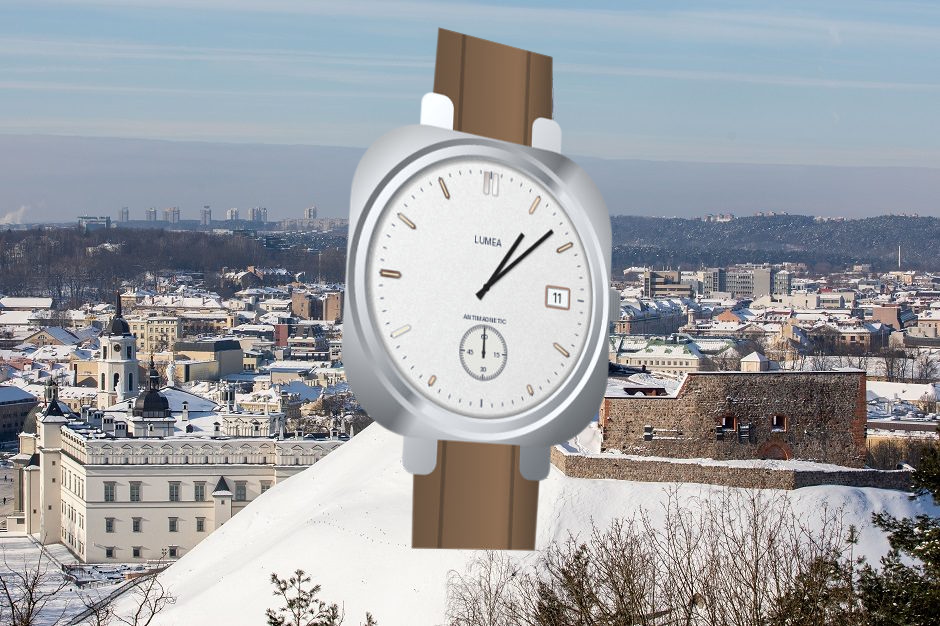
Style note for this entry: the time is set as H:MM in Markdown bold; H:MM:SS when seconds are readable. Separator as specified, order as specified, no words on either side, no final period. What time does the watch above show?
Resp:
**1:08**
